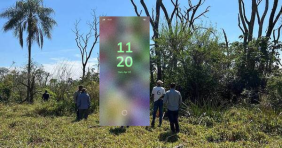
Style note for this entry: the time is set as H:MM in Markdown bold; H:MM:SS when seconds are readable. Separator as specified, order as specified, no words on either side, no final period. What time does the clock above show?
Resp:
**11:20**
